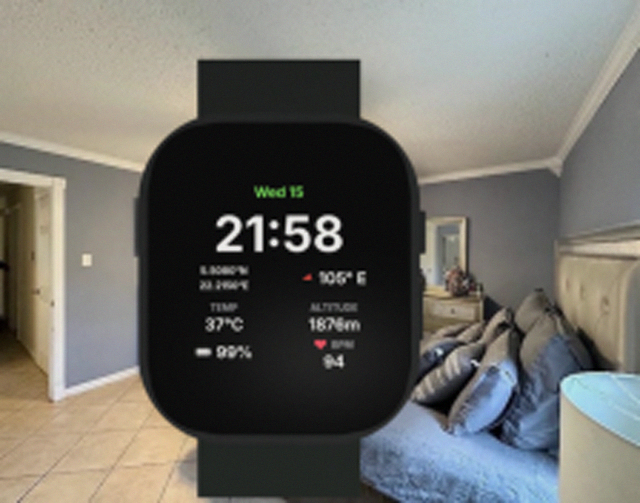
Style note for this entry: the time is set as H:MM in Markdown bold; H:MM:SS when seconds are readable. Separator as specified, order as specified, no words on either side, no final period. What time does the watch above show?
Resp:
**21:58**
